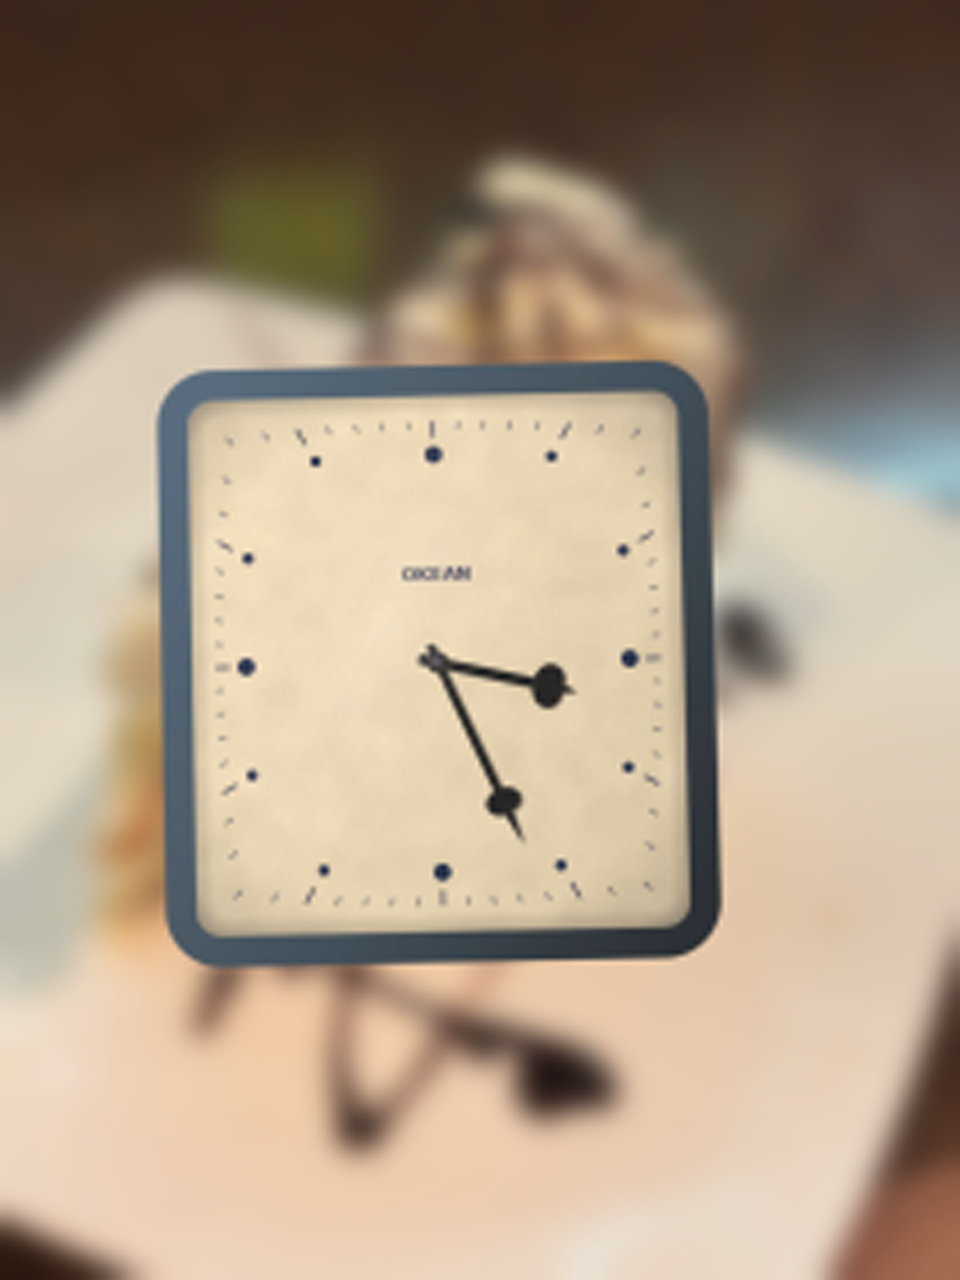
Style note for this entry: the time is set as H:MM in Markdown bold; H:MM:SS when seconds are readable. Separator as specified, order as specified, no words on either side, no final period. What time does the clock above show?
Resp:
**3:26**
